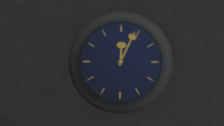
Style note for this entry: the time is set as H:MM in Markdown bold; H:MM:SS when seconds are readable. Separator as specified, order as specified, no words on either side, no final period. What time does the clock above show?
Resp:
**12:04**
